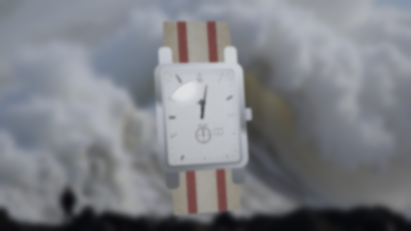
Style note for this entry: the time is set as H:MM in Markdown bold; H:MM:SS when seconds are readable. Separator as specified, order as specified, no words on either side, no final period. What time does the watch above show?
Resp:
**12:02**
